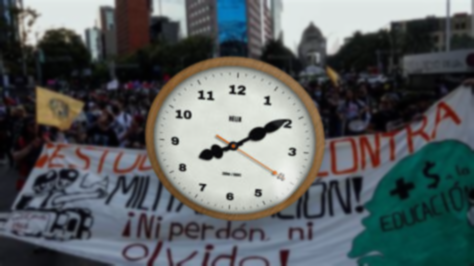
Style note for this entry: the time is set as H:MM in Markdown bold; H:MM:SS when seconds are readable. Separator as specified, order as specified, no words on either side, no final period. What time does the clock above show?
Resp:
**8:09:20**
